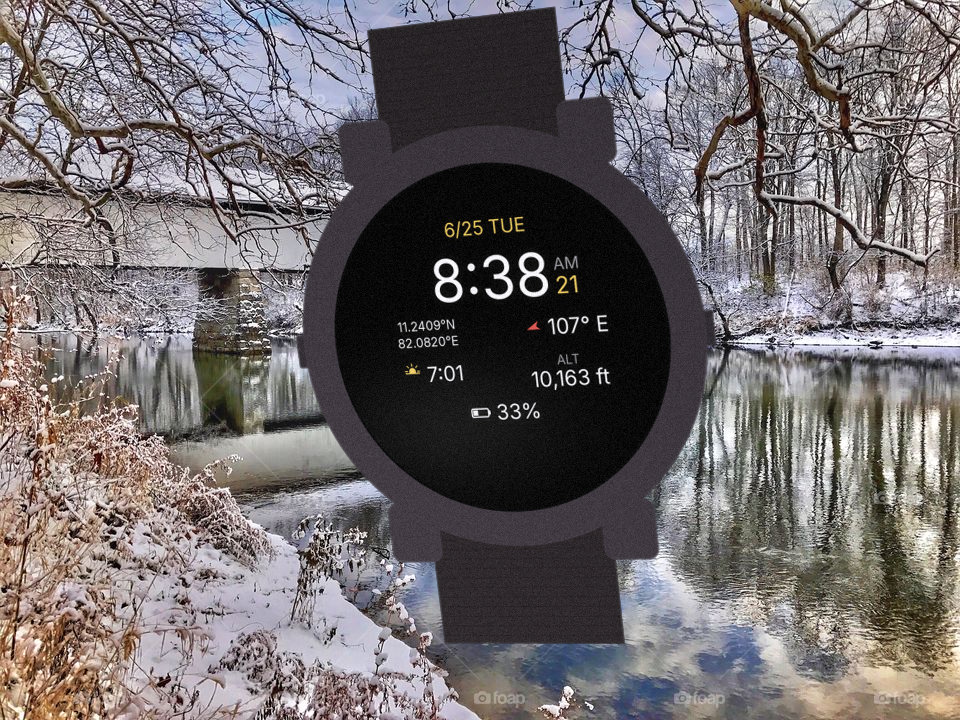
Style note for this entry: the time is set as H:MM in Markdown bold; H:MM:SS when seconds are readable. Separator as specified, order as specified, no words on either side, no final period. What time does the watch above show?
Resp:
**8:38:21**
